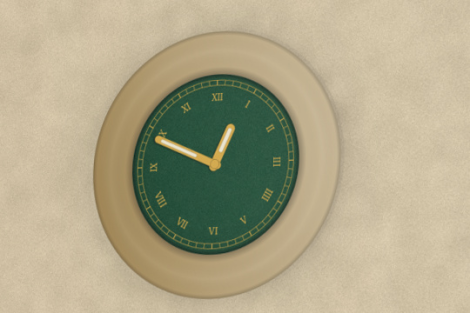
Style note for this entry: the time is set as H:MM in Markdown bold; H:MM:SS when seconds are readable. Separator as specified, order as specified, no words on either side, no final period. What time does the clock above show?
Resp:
**12:49**
